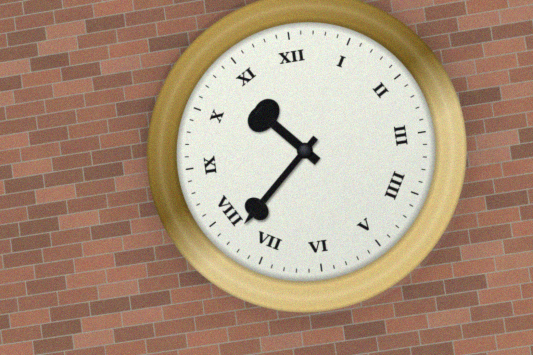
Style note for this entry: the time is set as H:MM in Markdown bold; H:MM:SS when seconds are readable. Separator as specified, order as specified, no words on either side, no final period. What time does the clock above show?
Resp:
**10:38**
